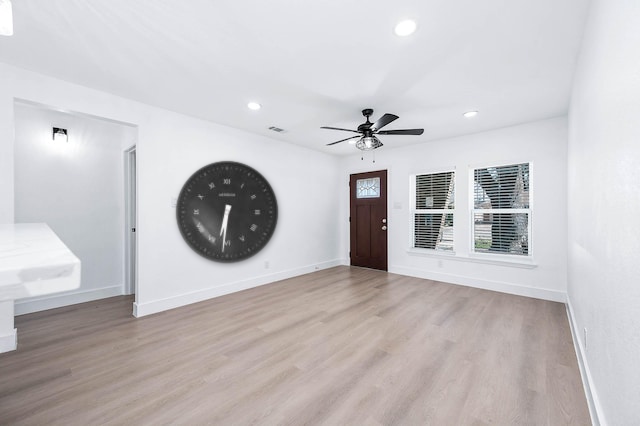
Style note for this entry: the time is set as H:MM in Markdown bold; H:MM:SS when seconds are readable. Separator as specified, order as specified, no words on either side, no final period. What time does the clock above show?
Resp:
**6:31**
